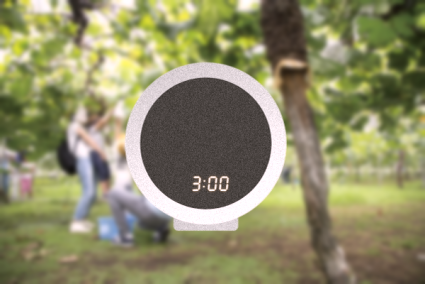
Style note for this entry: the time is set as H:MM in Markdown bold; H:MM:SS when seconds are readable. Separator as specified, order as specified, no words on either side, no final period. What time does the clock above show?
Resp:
**3:00**
